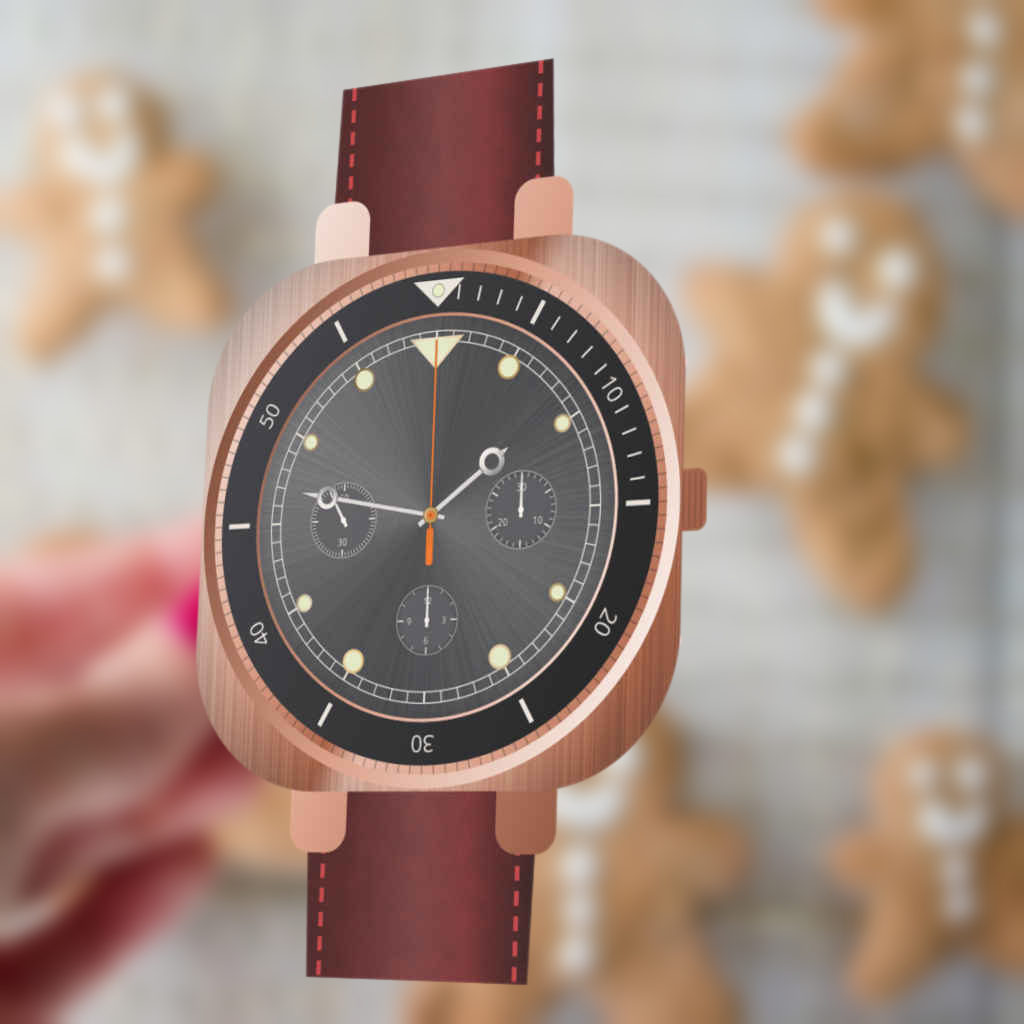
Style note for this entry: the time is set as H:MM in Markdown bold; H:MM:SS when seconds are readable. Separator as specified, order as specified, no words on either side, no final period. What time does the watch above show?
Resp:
**1:46:55**
